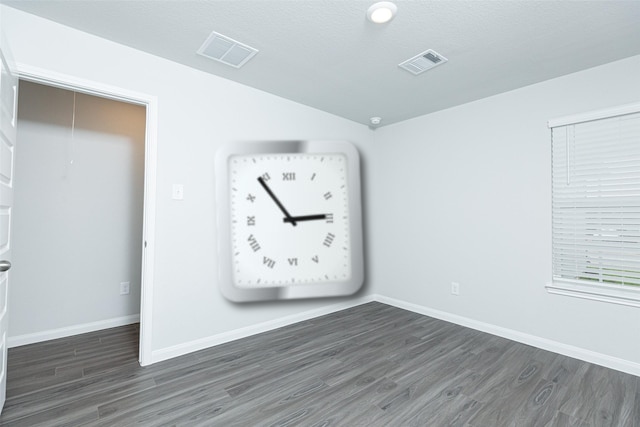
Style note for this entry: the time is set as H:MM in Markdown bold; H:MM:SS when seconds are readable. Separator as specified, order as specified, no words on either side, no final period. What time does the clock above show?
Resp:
**2:54**
